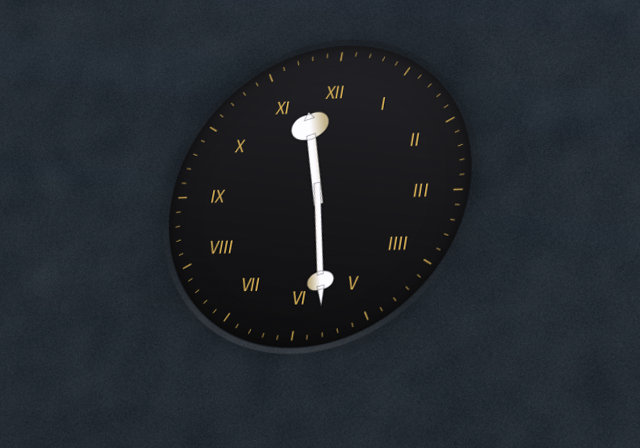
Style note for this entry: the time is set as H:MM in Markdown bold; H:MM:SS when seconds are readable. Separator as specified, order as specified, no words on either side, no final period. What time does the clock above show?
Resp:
**11:28**
